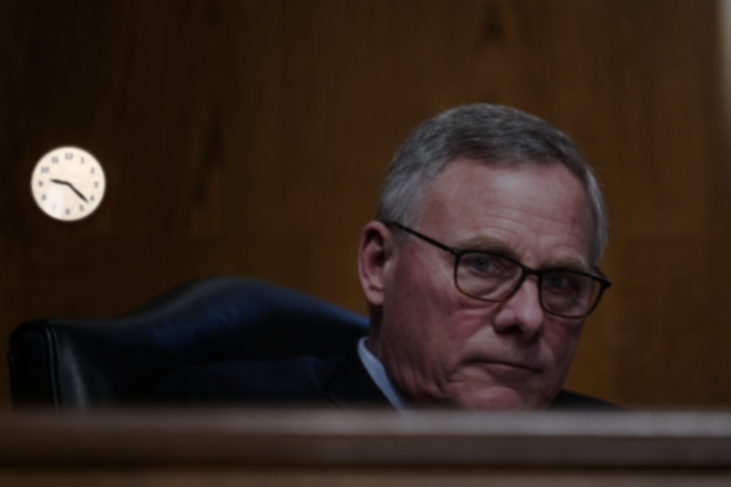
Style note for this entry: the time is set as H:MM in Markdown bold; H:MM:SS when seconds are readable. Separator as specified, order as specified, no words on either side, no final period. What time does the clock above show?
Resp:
**9:22**
